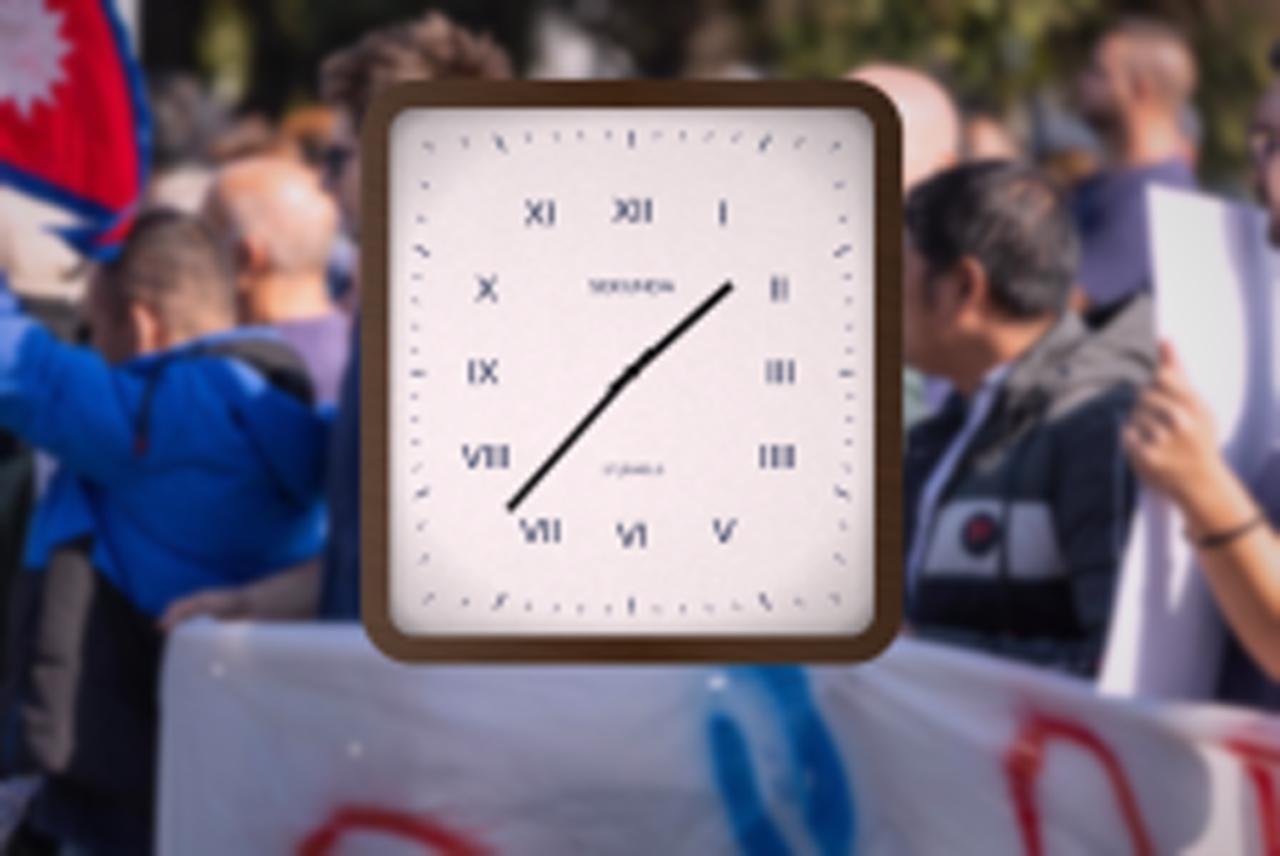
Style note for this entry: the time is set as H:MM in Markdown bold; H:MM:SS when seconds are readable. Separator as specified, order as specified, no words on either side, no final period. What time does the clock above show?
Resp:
**1:37**
